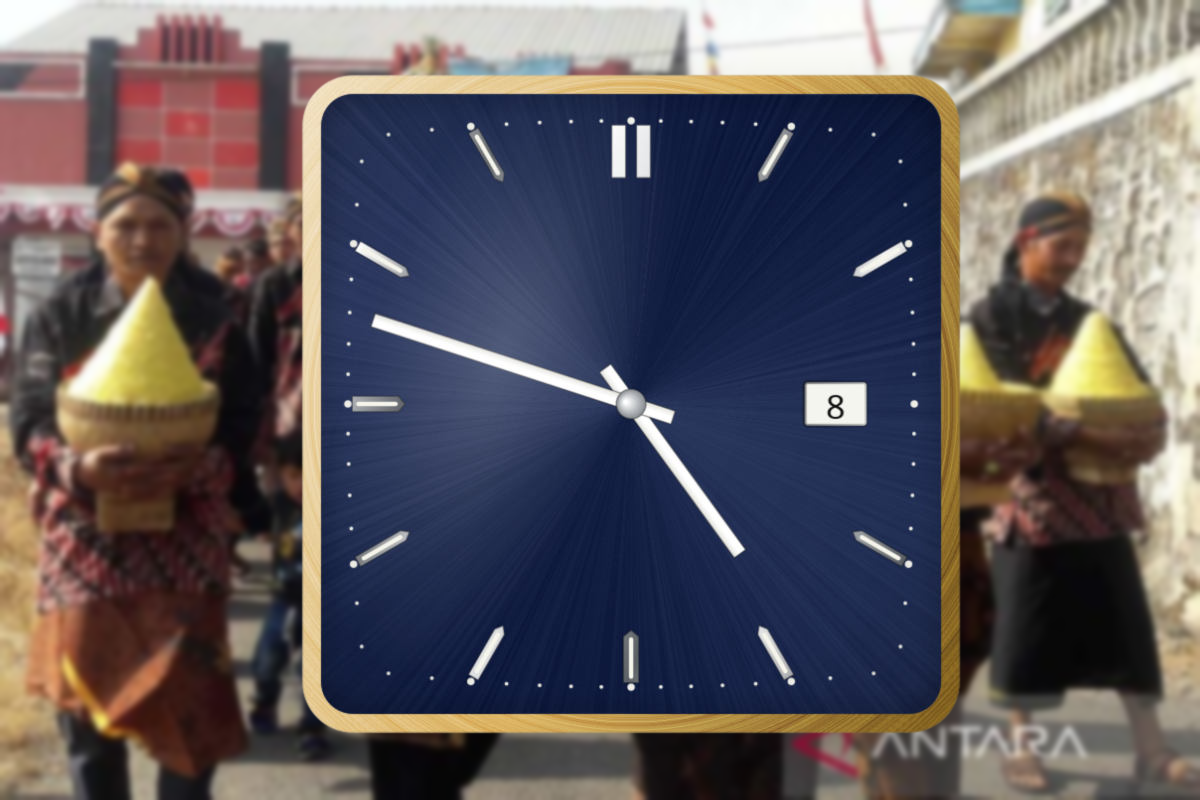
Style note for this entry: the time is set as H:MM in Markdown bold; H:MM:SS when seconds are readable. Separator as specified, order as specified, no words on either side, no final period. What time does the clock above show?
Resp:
**4:48**
